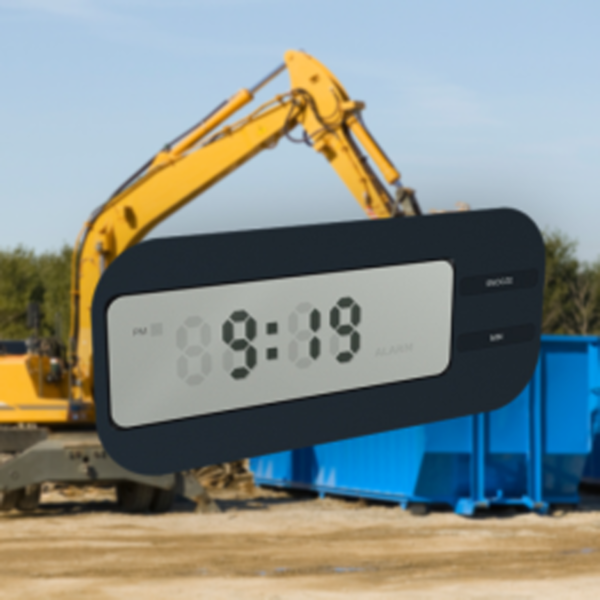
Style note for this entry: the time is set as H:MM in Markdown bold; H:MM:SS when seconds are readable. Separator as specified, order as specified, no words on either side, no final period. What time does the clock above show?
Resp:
**9:19**
